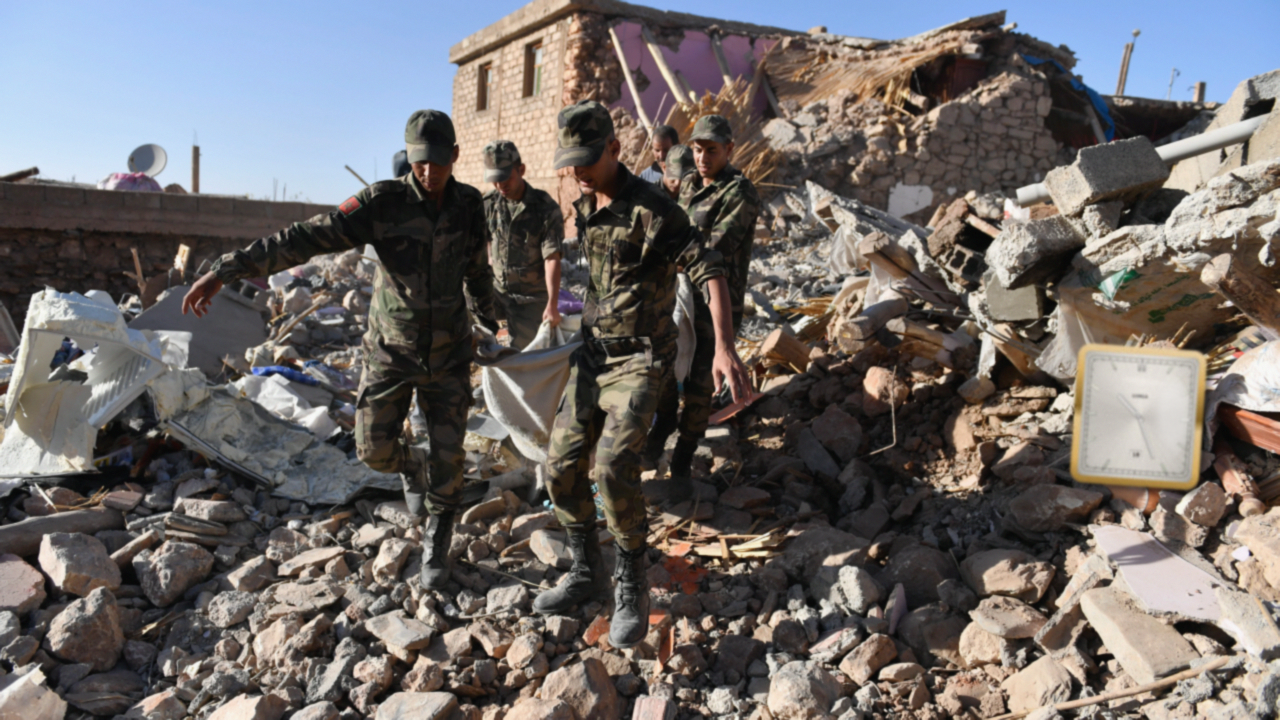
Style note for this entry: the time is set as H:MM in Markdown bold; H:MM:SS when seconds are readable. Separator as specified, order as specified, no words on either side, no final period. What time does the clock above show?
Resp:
**10:26**
